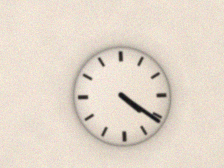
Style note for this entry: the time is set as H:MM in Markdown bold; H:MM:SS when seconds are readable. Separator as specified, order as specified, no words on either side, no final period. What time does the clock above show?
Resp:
**4:21**
